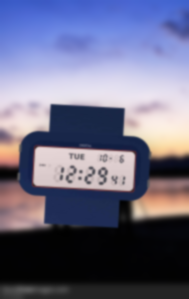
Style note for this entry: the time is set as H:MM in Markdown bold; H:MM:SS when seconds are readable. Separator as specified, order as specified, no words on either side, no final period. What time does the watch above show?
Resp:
**12:29:41**
